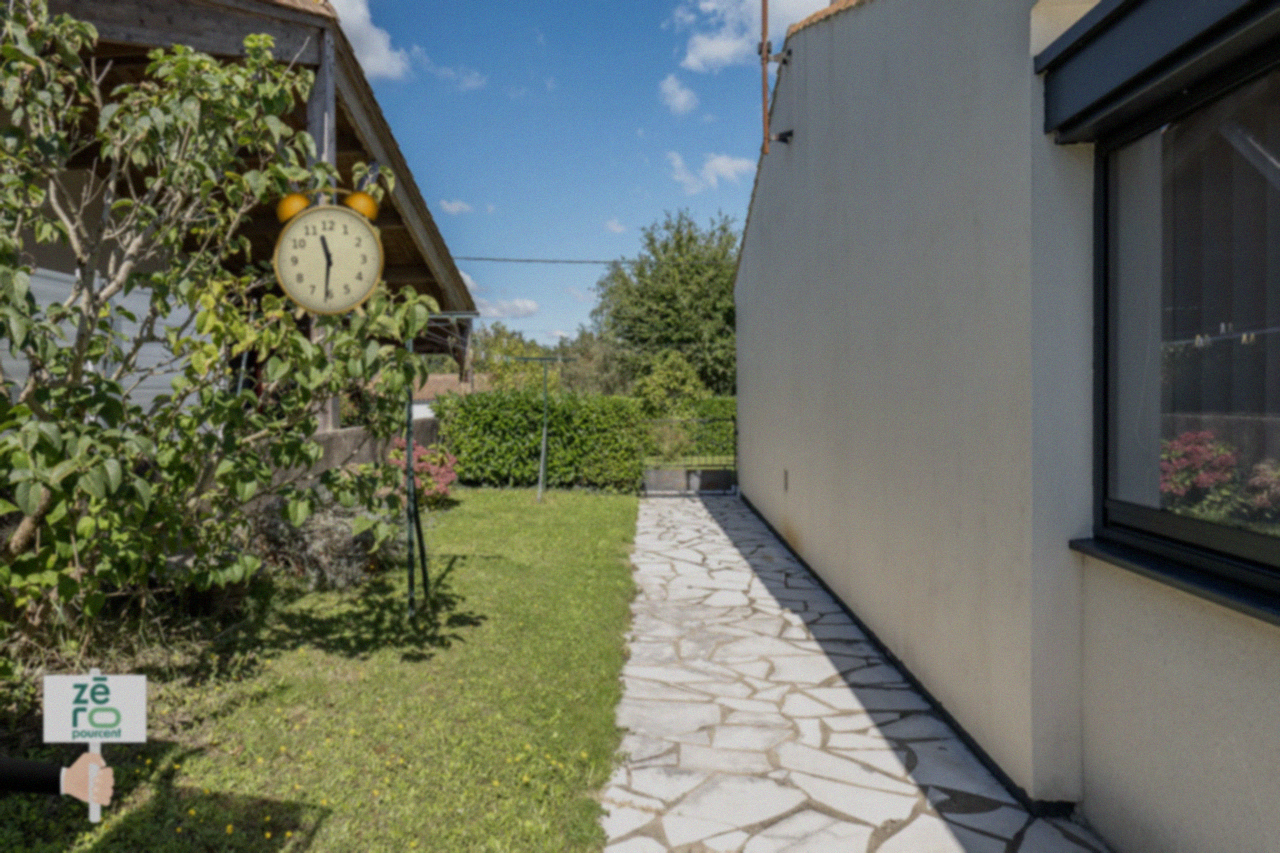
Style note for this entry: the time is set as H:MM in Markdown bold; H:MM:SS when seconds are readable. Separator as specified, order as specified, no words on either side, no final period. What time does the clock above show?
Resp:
**11:31**
